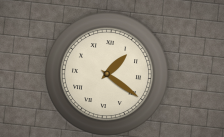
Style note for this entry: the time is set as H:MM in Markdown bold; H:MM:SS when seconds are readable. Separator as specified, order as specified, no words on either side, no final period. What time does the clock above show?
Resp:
**1:20**
